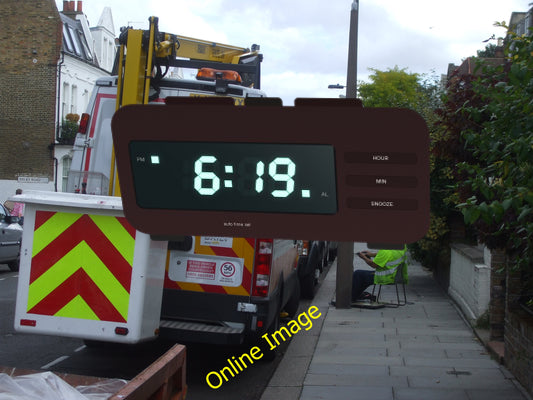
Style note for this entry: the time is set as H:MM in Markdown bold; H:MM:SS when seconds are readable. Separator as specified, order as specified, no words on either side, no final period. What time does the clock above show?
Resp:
**6:19**
